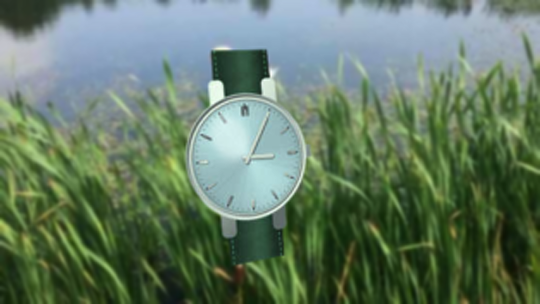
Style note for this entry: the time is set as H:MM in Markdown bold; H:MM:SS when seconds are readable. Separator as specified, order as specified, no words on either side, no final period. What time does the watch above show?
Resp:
**3:05**
